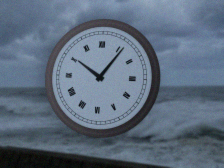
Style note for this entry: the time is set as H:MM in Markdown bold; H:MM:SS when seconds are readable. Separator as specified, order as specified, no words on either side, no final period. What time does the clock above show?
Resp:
**10:06**
